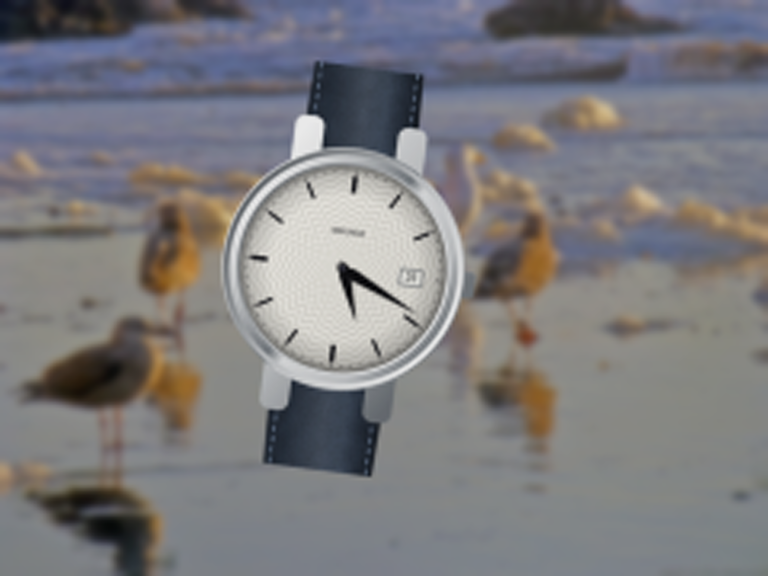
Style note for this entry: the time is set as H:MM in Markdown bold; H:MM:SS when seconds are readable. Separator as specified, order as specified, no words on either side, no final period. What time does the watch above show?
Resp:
**5:19**
